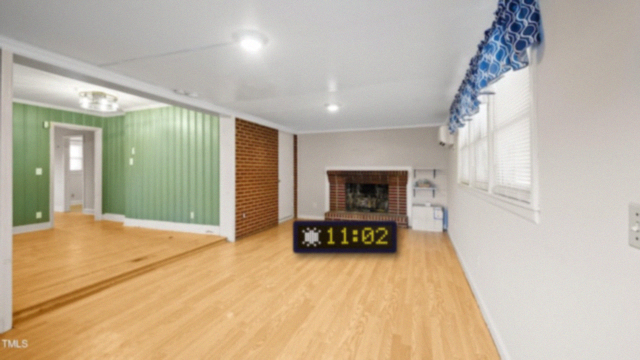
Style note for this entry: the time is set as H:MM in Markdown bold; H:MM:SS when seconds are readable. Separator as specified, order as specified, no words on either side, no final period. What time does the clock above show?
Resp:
**11:02**
